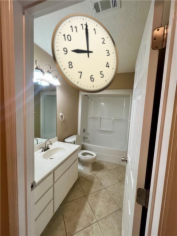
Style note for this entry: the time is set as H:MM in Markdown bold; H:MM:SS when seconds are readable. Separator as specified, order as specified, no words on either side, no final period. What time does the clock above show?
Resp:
**9:01**
